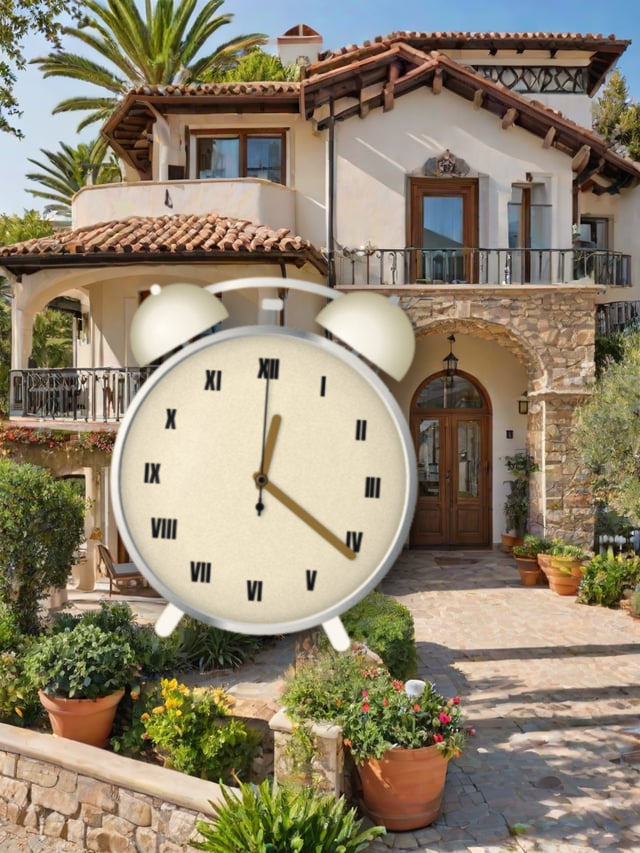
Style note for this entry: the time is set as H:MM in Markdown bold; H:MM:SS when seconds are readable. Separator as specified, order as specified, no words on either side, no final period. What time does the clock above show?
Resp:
**12:21:00**
